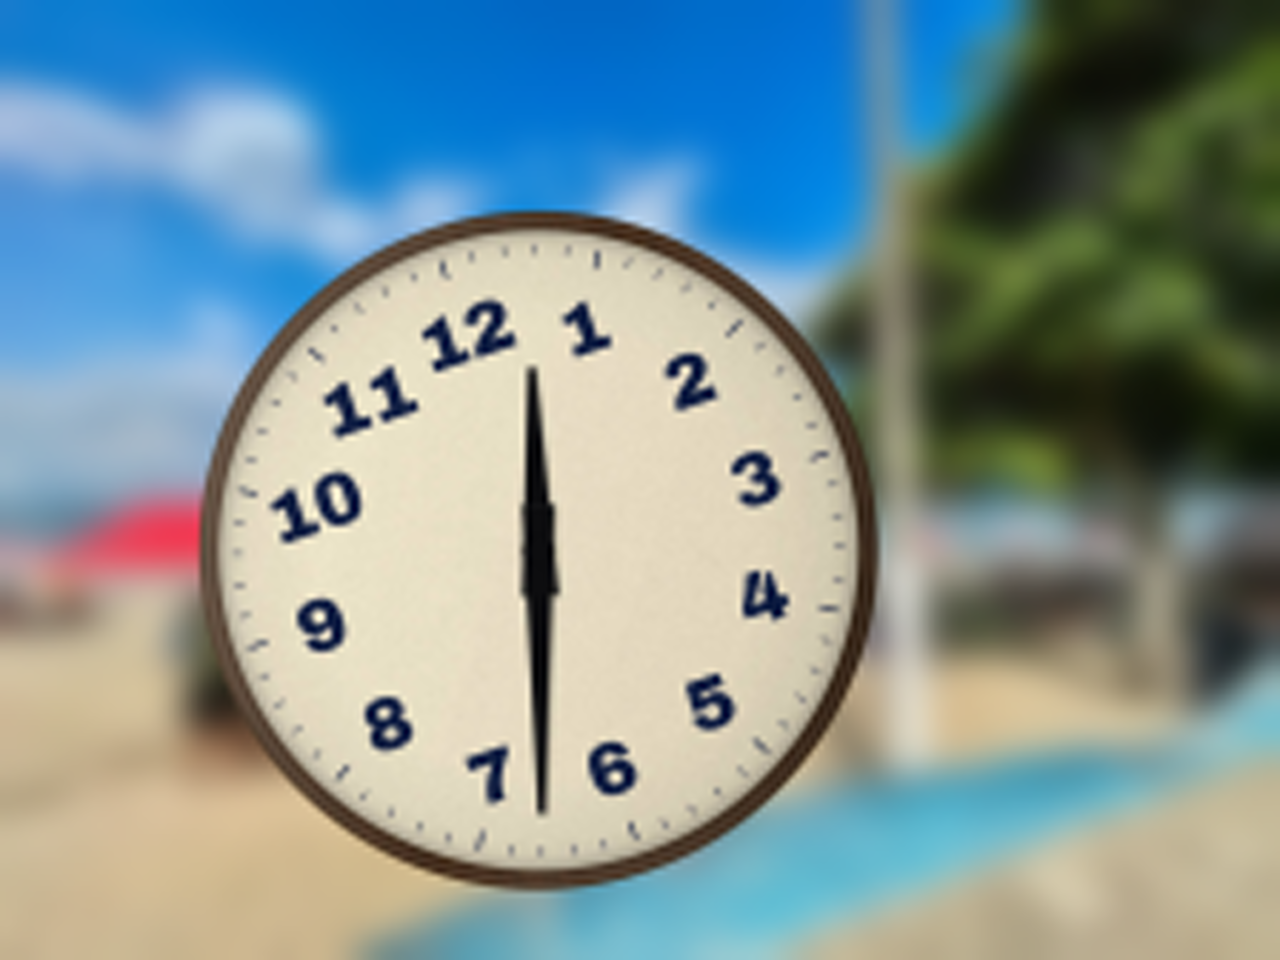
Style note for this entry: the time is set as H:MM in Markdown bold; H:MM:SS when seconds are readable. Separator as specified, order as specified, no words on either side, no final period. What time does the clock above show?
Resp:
**12:33**
